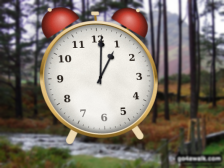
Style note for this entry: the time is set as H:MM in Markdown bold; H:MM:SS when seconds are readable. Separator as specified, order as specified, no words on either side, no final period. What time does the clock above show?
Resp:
**1:01**
